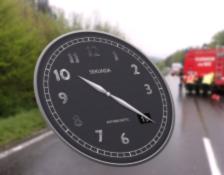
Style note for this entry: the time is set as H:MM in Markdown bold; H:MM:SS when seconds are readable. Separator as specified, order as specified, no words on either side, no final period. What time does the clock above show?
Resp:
**10:22**
